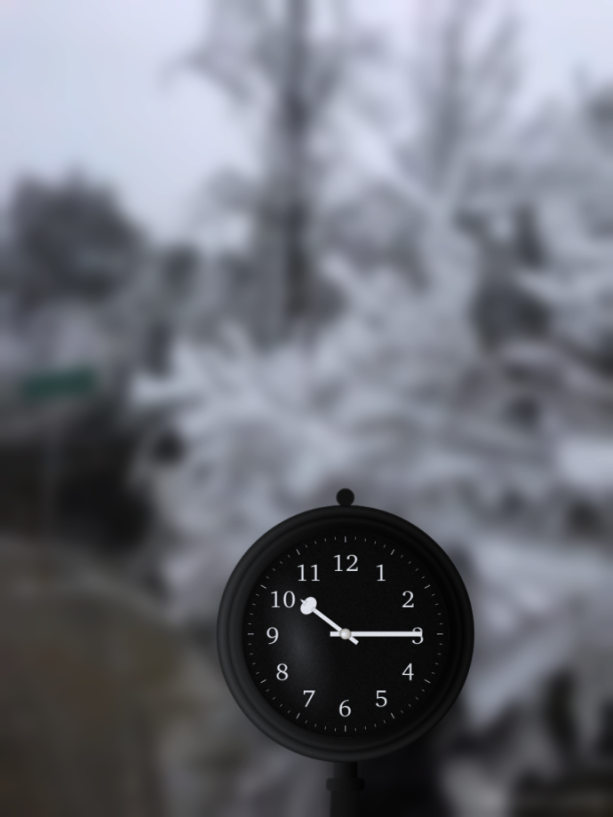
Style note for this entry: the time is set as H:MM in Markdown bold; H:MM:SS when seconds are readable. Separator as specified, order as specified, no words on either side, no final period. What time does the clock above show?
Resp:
**10:15**
